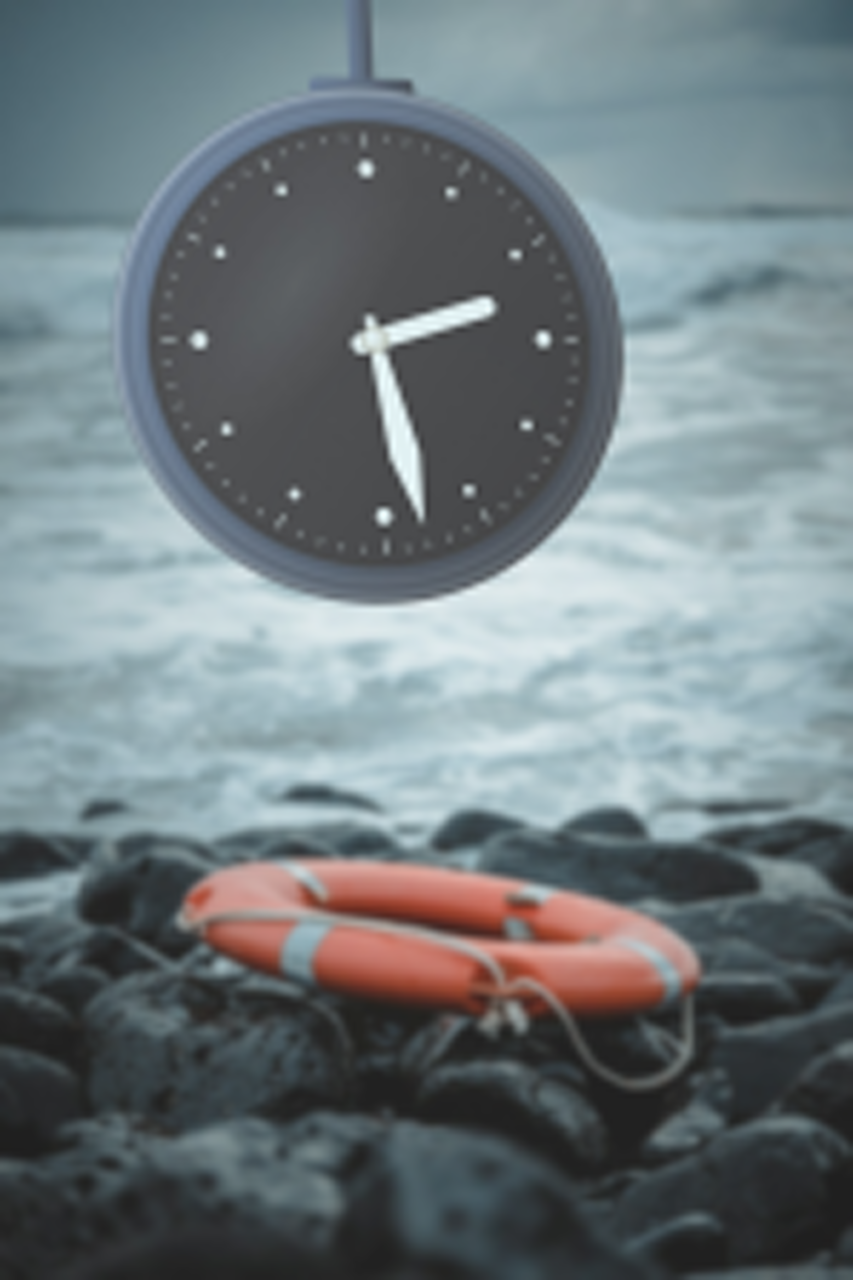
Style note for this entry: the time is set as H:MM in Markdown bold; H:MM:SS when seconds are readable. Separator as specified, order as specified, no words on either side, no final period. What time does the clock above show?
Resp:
**2:28**
